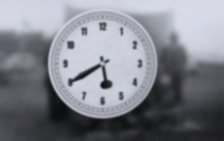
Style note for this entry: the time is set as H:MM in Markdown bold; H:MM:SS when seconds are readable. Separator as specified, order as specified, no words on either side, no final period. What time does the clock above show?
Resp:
**5:40**
